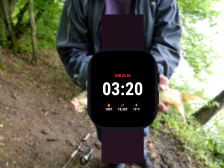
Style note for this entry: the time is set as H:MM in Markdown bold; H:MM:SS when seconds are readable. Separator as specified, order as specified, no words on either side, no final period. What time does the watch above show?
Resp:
**3:20**
